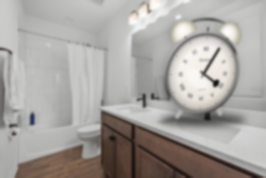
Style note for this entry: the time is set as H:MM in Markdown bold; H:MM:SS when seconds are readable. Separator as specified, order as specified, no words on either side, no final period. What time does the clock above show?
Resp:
**4:05**
